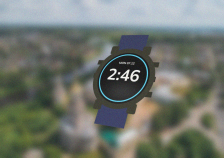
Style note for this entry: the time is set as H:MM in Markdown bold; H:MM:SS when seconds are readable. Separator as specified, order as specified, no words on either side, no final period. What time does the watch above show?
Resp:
**2:46**
